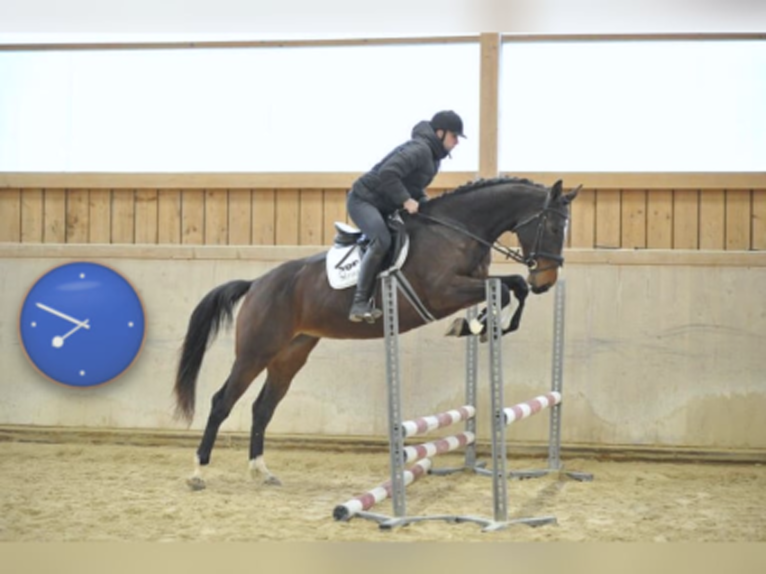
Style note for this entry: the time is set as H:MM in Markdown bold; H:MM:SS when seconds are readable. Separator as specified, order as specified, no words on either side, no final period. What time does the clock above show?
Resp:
**7:49**
